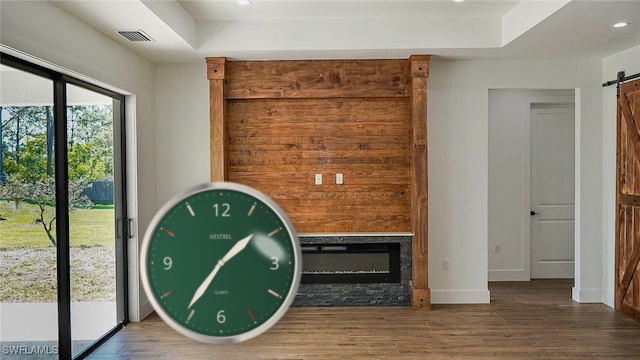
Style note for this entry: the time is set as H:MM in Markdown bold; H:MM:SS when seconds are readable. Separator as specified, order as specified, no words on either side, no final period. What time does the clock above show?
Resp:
**1:36**
